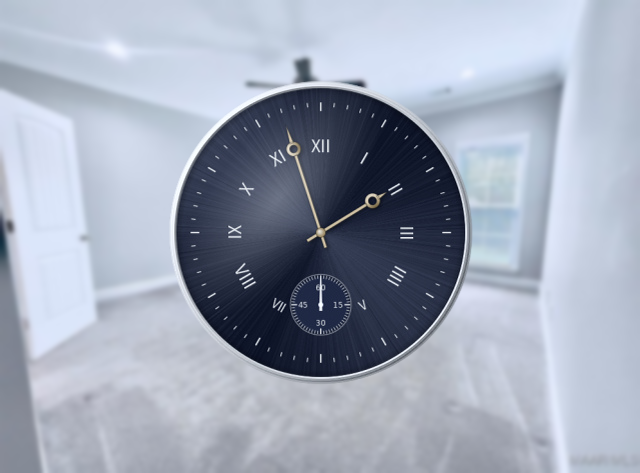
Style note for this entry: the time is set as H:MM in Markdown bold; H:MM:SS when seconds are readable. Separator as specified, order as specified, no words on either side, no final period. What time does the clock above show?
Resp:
**1:57**
